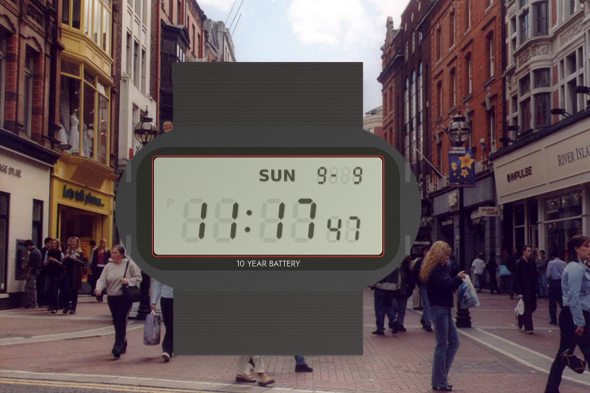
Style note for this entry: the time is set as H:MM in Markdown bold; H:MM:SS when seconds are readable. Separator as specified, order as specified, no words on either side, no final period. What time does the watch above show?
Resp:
**11:17:47**
